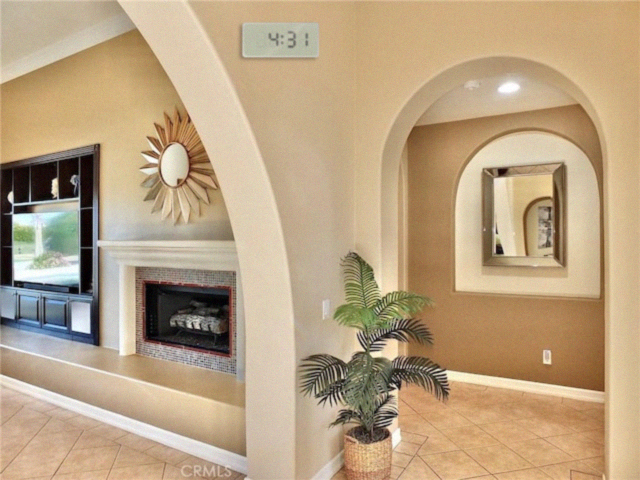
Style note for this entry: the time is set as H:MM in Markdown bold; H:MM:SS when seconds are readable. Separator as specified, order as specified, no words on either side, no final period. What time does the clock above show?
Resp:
**4:31**
